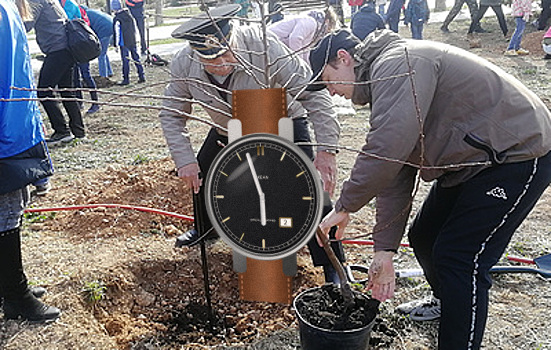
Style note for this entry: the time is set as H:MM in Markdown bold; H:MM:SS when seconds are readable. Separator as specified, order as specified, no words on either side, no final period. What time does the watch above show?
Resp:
**5:57**
